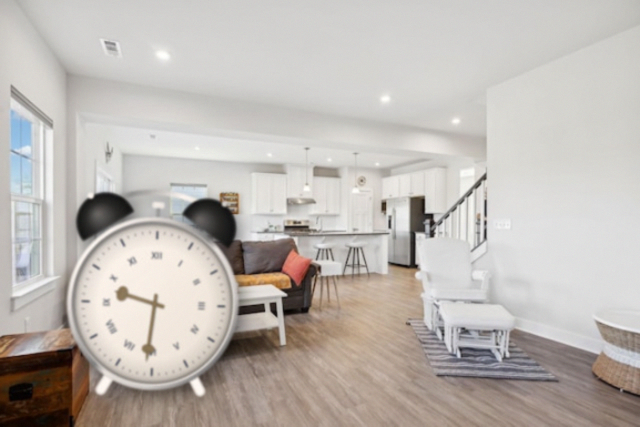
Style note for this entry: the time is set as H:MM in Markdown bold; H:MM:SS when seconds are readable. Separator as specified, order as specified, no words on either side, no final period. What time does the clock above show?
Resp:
**9:31**
